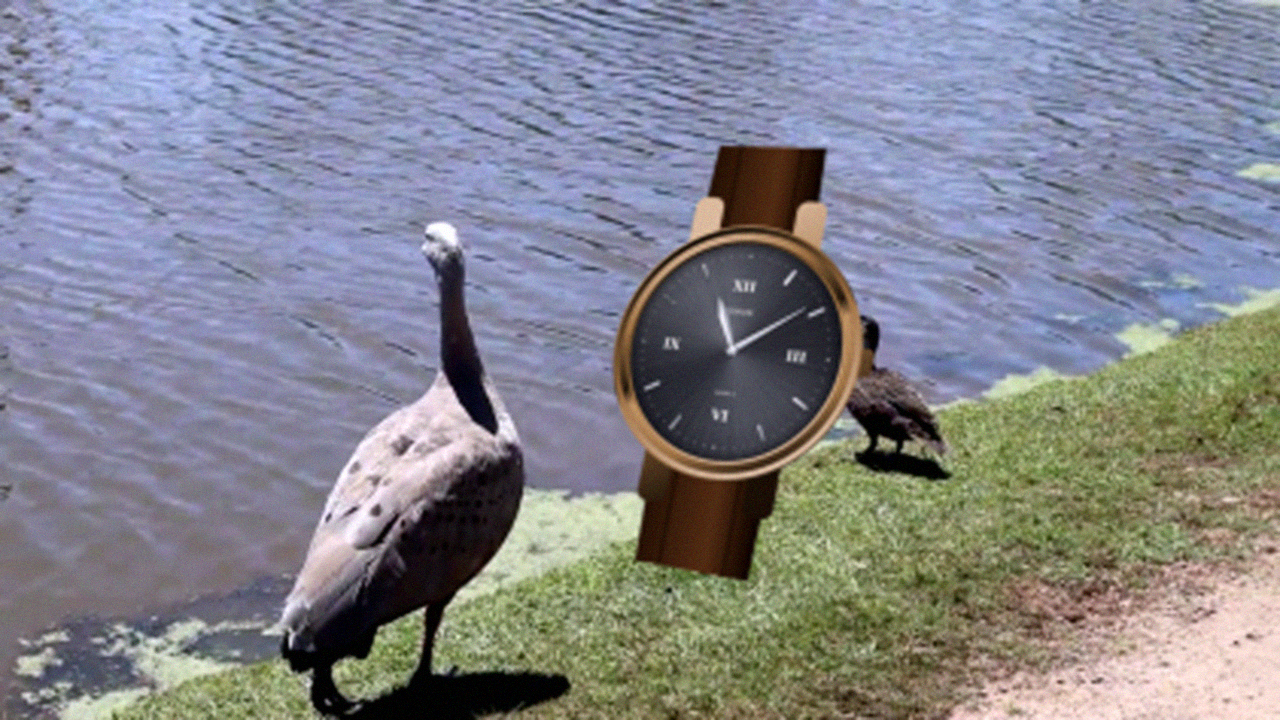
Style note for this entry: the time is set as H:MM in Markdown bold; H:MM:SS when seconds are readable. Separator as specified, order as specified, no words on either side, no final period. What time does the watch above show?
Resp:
**11:09**
